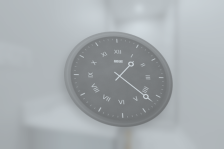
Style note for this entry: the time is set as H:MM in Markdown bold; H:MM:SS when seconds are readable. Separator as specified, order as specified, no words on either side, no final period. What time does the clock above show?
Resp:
**1:22**
